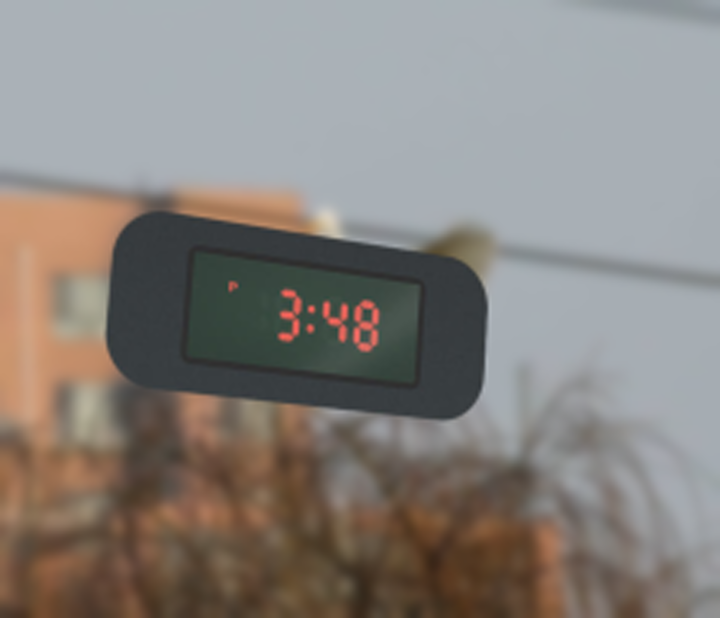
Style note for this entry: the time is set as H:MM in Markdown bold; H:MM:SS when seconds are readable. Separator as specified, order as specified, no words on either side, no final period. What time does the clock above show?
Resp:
**3:48**
